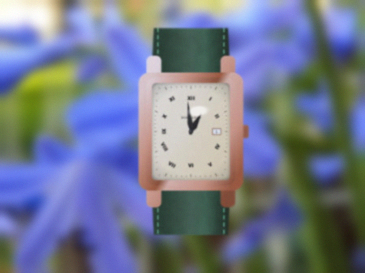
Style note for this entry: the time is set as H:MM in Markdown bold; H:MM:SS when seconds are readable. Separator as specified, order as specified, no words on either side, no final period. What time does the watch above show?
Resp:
**12:59**
